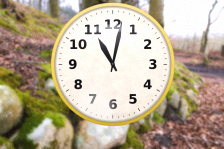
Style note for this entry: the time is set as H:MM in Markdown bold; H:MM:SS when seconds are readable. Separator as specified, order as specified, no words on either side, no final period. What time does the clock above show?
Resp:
**11:02**
